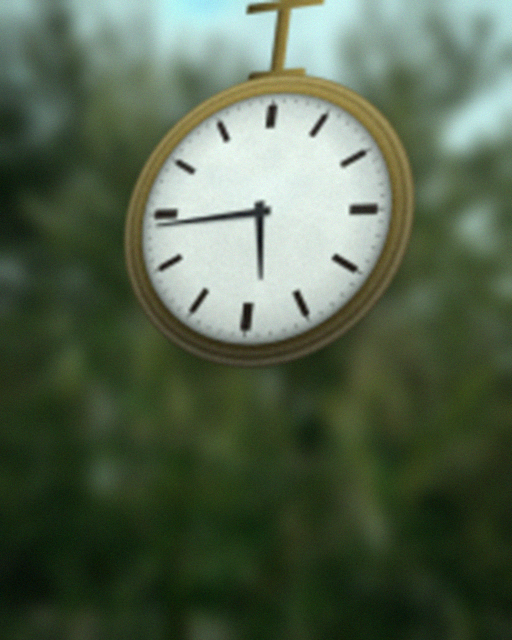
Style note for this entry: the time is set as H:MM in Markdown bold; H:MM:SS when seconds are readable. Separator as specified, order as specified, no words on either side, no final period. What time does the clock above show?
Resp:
**5:44**
